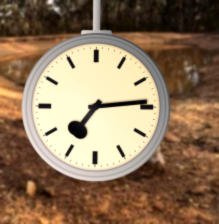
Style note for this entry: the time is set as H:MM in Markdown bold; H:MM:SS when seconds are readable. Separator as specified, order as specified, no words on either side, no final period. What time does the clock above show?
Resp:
**7:14**
